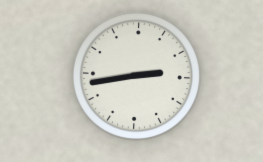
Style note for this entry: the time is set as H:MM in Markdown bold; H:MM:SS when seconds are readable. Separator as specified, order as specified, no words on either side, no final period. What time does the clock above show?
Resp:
**2:43**
